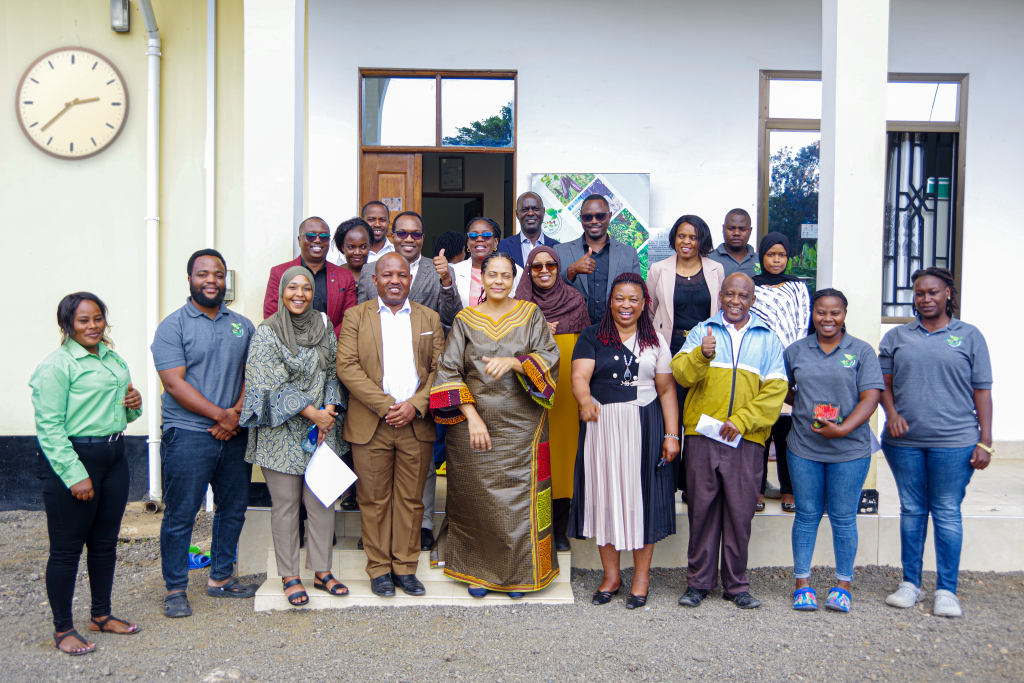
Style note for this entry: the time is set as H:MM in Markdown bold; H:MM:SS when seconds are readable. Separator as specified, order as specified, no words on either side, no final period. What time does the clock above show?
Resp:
**2:38**
